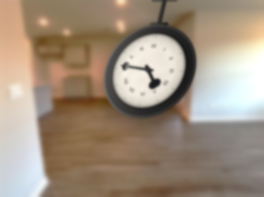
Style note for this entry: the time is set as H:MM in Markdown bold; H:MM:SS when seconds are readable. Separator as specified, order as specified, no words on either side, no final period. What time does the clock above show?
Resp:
**4:46**
